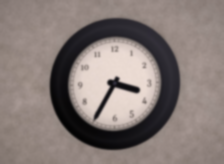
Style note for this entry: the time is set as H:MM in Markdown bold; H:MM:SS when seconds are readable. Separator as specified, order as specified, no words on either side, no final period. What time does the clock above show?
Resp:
**3:35**
